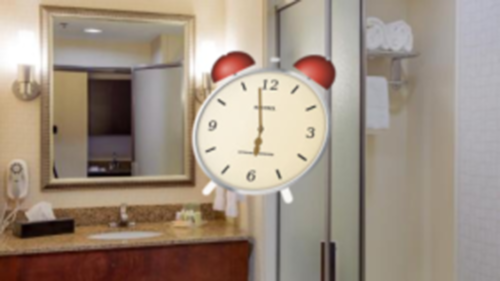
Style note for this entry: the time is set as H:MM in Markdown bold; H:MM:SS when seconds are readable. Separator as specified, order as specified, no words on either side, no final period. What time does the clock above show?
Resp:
**5:58**
